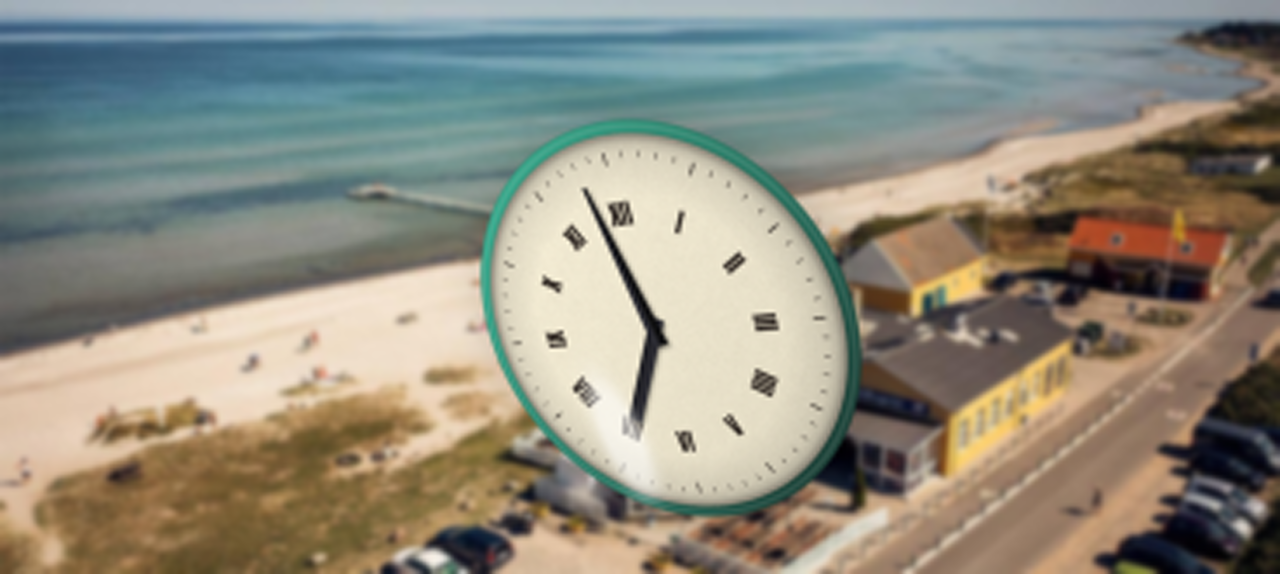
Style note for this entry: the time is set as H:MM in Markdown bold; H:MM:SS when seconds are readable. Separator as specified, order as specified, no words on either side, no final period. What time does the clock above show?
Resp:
**6:58**
